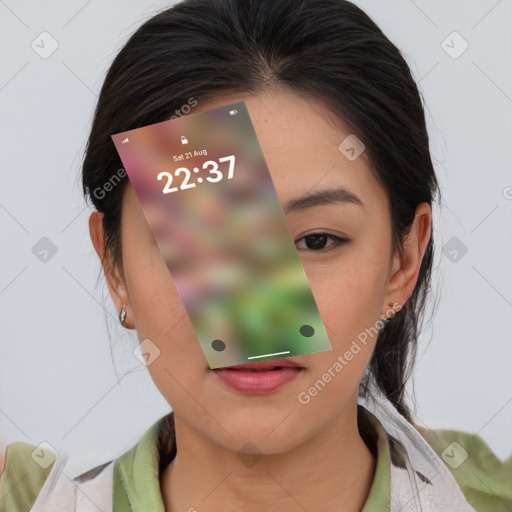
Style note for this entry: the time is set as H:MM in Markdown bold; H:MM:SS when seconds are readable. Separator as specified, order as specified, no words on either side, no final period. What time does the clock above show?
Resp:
**22:37**
